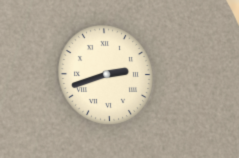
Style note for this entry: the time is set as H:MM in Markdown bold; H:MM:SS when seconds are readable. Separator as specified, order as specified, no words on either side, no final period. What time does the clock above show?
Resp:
**2:42**
